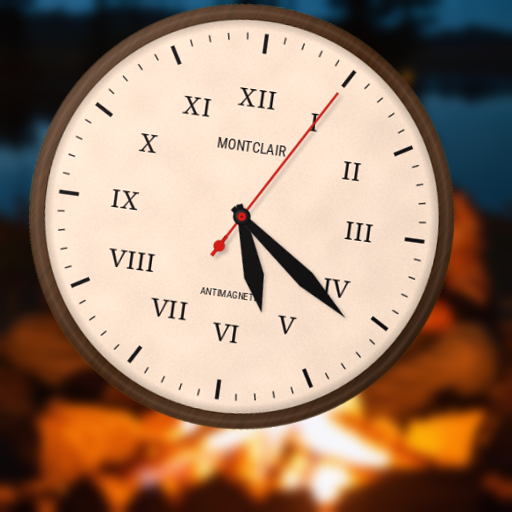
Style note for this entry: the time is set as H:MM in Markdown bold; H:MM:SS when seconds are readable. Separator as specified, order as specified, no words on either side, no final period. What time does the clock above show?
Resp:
**5:21:05**
